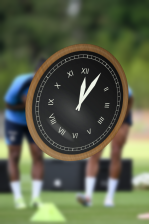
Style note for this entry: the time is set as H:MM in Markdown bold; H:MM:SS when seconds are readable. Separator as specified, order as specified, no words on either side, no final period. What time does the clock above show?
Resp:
**12:05**
